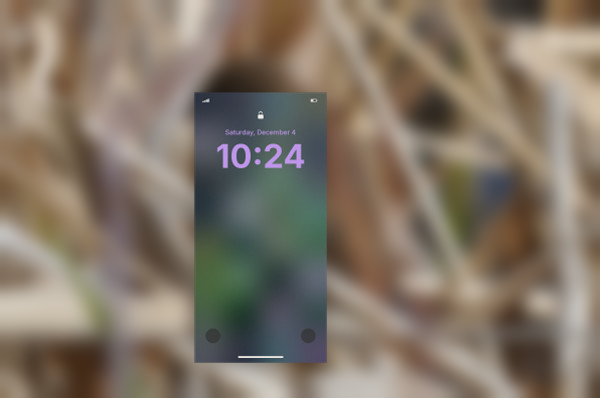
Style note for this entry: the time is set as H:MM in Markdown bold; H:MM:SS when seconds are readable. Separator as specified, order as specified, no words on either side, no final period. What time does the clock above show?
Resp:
**10:24**
